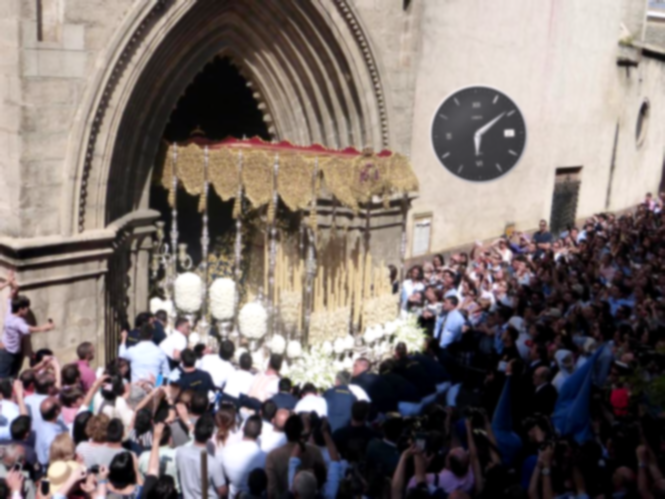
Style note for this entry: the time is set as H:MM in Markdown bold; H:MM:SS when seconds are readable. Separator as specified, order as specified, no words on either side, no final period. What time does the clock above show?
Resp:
**6:09**
